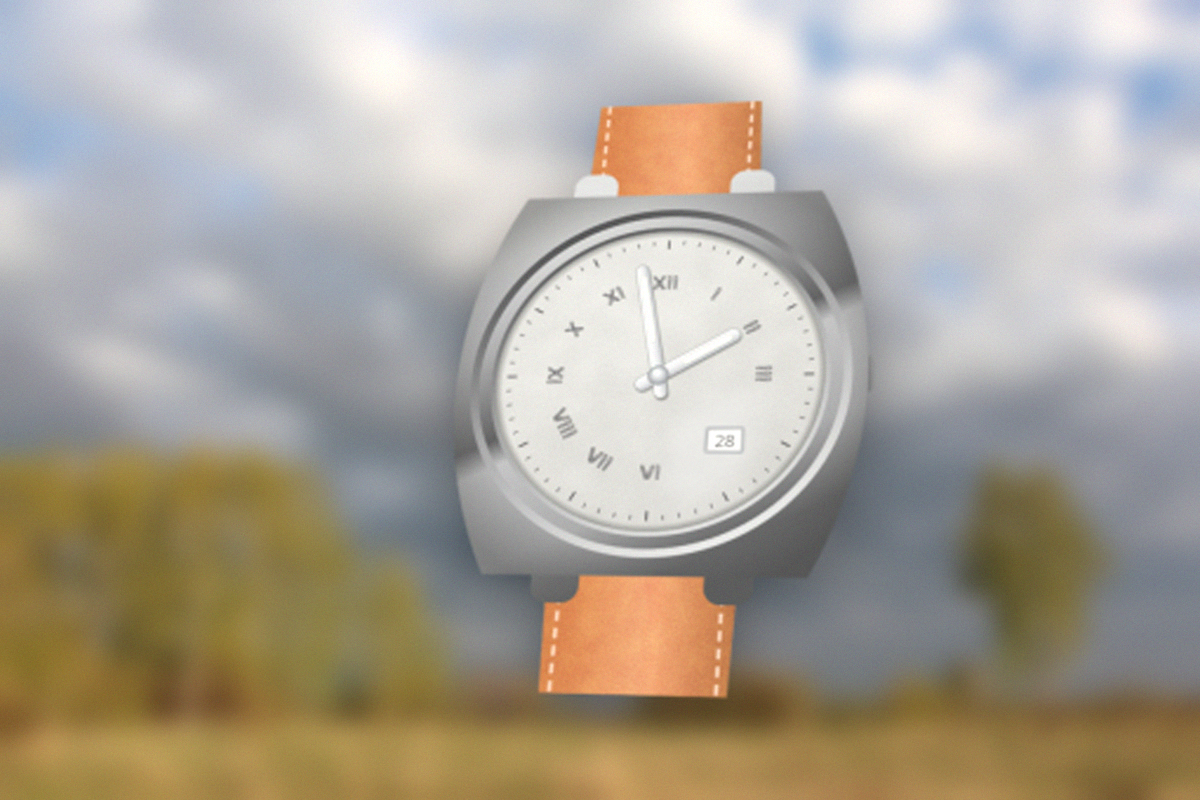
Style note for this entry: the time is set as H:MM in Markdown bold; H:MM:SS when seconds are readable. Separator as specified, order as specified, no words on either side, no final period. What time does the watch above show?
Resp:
**1:58**
